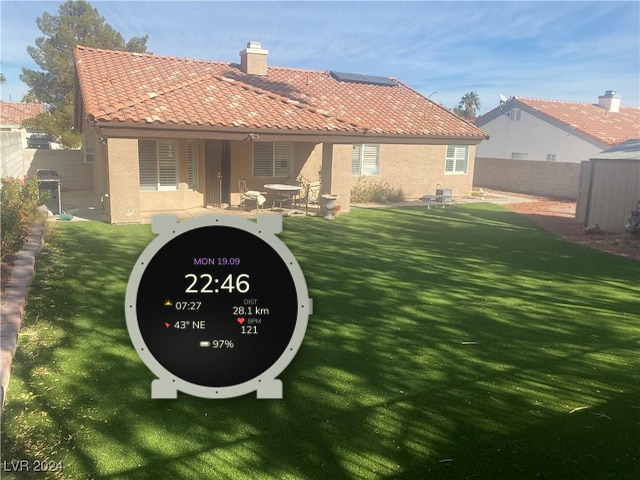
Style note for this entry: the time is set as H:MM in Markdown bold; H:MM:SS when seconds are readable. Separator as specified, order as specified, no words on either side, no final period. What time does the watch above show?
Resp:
**22:46**
